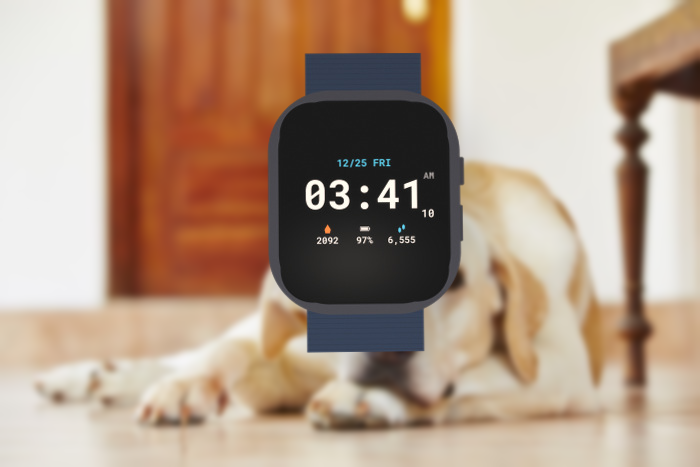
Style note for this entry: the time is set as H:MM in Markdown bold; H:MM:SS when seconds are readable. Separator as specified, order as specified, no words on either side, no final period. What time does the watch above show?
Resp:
**3:41:10**
